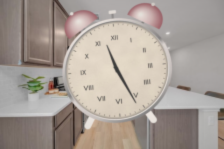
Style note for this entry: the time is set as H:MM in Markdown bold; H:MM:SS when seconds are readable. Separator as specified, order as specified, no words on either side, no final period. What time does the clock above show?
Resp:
**11:26**
